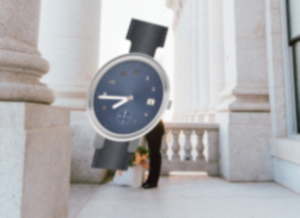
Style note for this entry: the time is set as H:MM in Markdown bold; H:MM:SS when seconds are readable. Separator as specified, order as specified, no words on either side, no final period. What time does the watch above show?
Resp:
**7:44**
